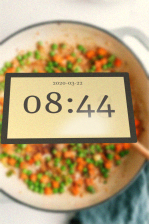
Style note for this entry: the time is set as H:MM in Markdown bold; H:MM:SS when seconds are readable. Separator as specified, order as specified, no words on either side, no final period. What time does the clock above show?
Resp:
**8:44**
